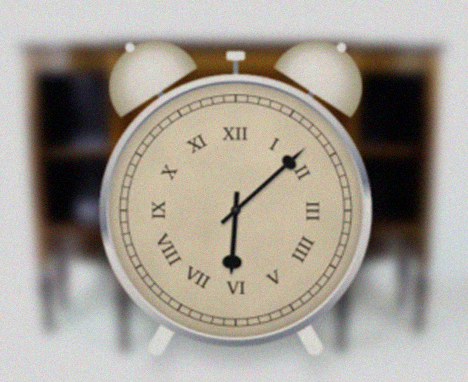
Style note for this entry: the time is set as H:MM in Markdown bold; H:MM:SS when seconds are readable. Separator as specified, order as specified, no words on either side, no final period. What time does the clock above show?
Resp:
**6:08**
